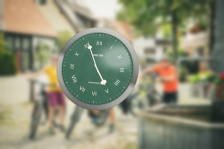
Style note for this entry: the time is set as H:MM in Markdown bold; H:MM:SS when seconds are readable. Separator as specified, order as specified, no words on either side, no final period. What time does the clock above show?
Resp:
**4:56**
